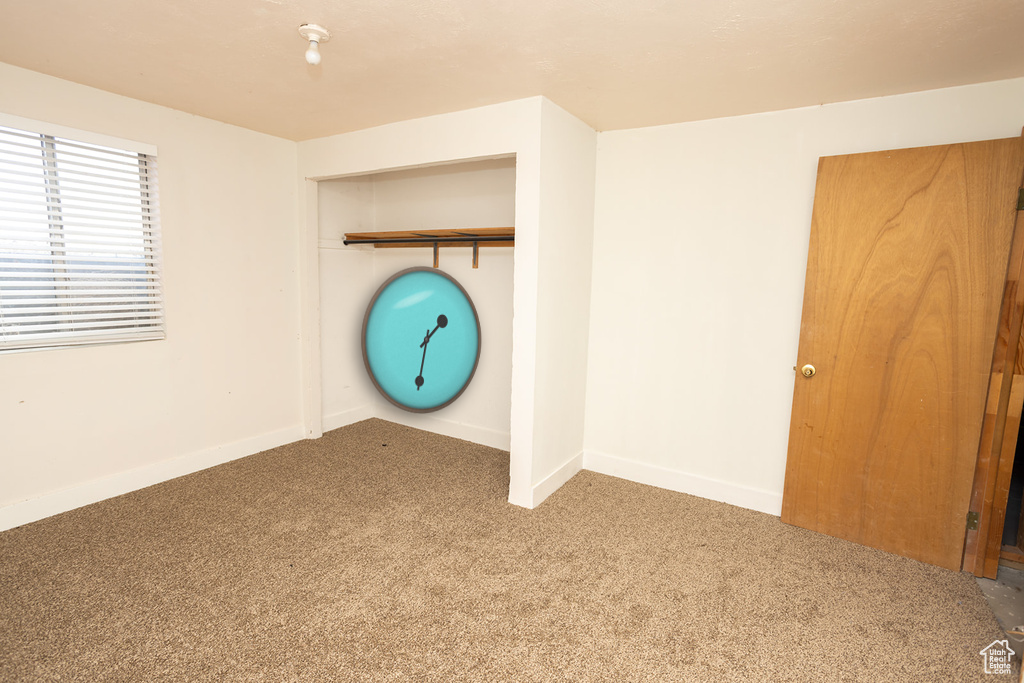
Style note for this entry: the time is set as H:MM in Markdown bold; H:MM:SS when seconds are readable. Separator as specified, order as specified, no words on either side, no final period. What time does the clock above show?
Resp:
**1:32**
